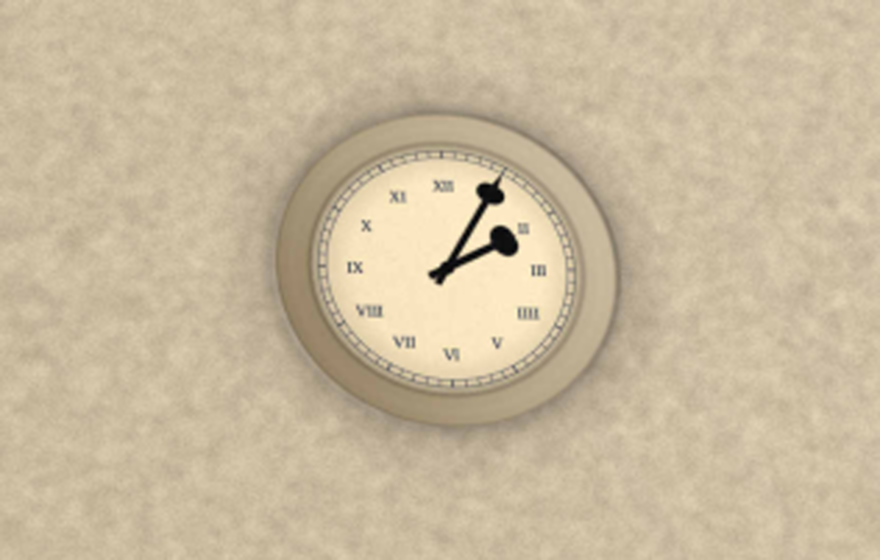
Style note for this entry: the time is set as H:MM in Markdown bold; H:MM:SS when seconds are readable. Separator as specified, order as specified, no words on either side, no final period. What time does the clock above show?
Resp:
**2:05**
